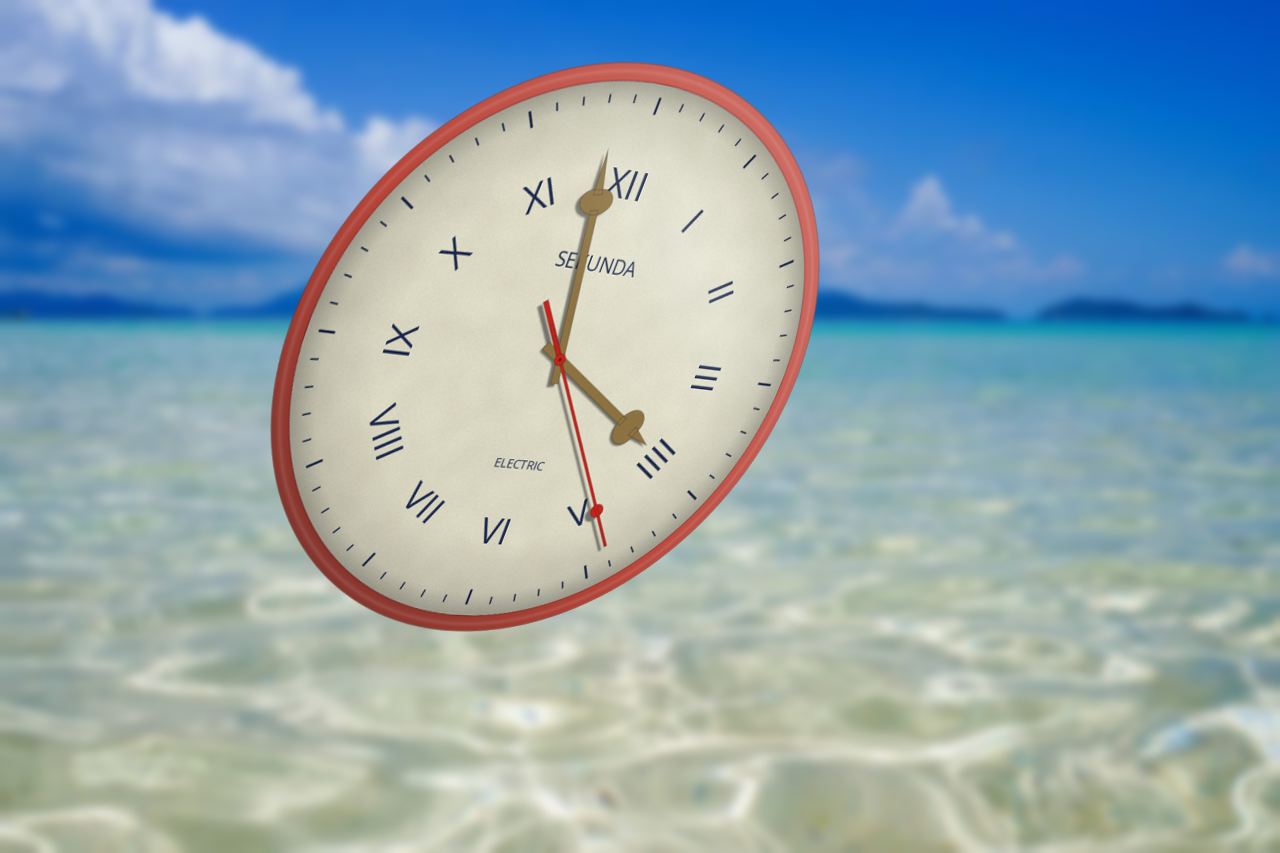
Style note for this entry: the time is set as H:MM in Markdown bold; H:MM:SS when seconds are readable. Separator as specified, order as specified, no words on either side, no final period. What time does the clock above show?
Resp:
**3:58:24**
